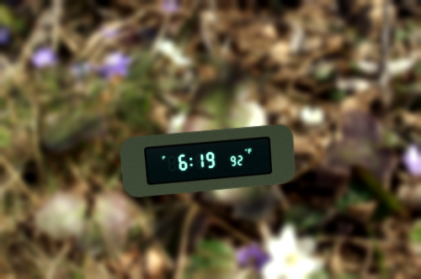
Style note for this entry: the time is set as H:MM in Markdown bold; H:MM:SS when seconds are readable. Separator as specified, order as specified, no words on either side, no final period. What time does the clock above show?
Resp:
**6:19**
